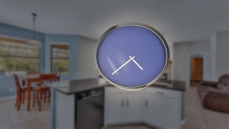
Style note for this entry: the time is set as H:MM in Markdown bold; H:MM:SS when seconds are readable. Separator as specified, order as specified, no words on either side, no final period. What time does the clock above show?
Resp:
**4:38**
